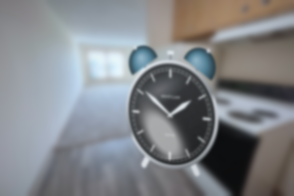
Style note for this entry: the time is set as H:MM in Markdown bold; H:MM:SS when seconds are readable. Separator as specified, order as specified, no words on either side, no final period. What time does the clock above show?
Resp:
**1:51**
